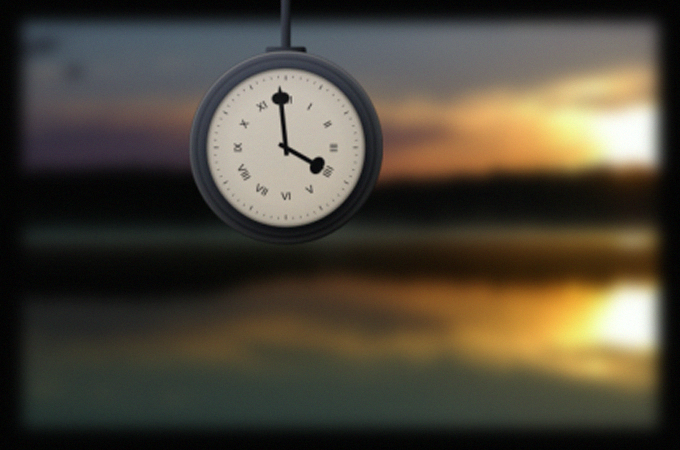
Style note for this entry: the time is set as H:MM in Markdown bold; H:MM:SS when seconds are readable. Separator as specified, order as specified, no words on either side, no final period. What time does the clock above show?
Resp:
**3:59**
